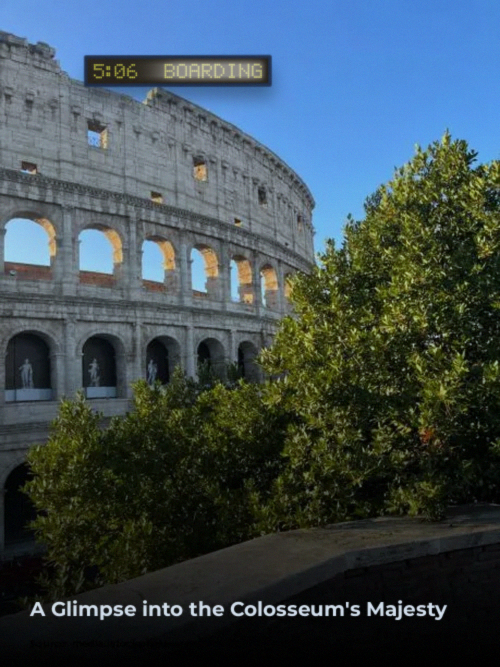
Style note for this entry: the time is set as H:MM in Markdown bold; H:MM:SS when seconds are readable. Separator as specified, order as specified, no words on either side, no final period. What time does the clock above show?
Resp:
**5:06**
